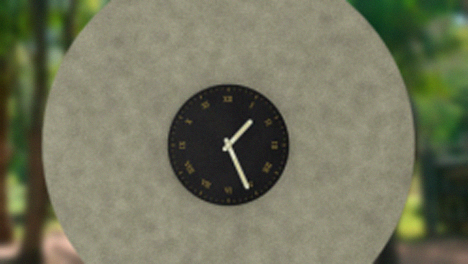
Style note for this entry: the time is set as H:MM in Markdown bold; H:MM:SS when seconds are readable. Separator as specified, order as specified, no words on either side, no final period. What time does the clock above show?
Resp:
**1:26**
